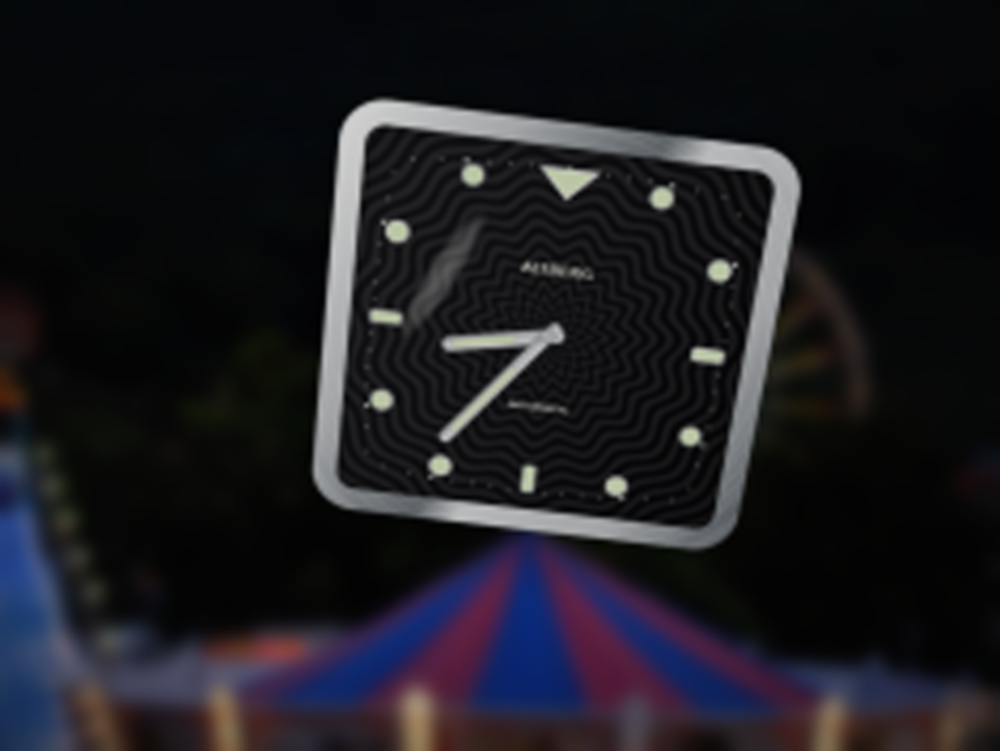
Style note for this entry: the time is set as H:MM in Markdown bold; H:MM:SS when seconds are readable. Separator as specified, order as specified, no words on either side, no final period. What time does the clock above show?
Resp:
**8:36**
